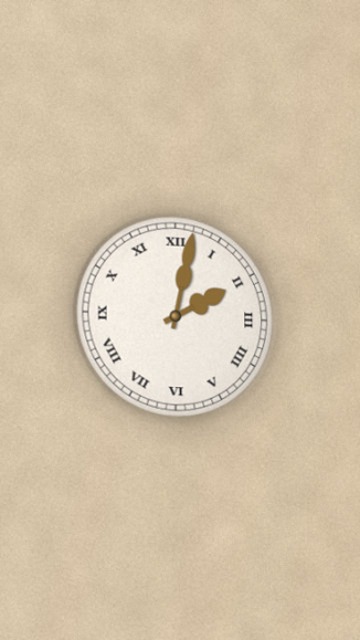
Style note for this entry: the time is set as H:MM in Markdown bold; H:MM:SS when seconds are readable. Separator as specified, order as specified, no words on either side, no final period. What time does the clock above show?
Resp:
**2:02**
